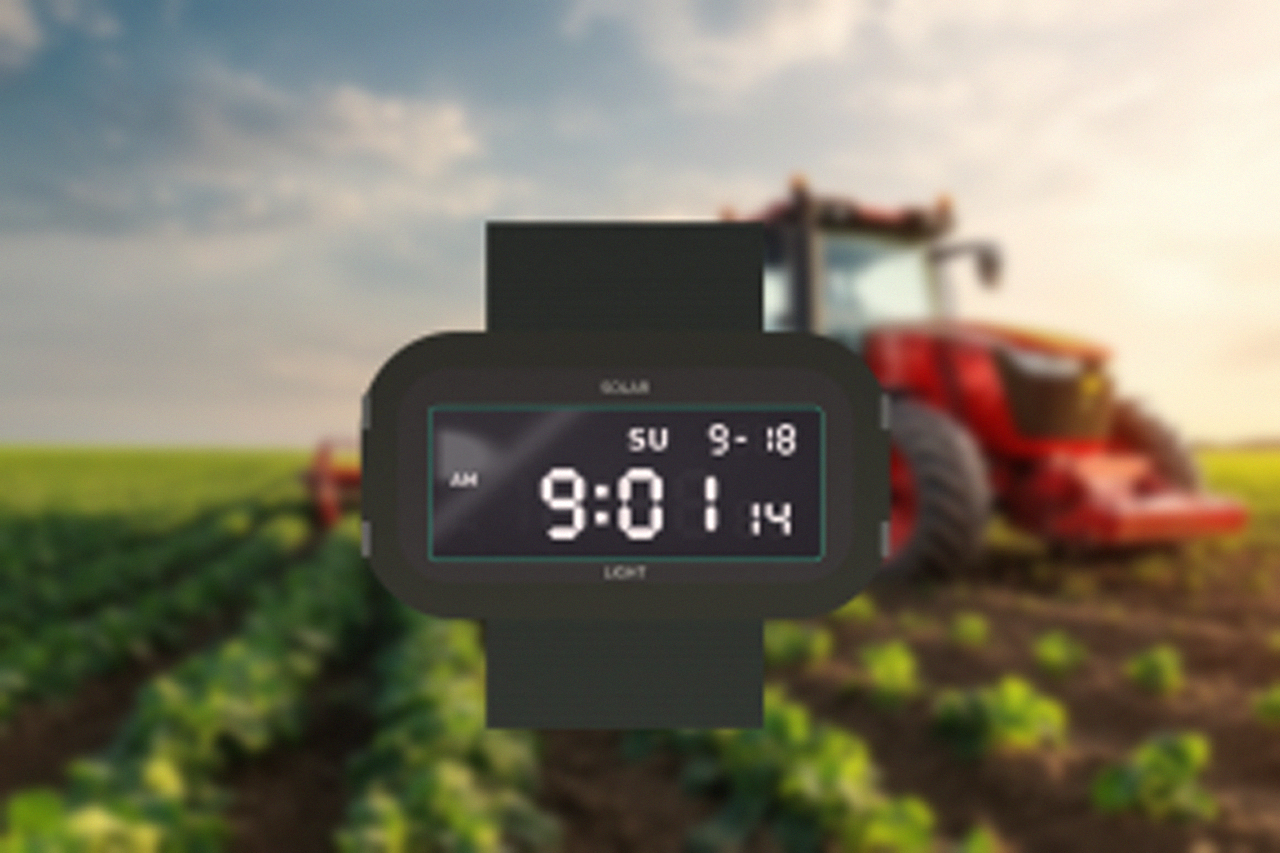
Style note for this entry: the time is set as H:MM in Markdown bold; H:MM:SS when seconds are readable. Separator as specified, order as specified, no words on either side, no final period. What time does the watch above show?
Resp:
**9:01:14**
